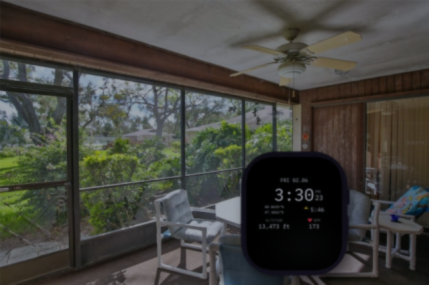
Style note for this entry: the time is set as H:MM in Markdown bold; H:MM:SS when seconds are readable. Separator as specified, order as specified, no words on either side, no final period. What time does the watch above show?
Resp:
**3:30**
